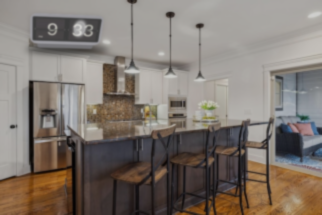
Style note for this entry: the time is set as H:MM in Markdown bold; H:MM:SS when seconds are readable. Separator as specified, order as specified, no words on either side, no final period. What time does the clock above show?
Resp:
**9:33**
